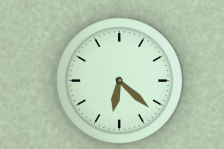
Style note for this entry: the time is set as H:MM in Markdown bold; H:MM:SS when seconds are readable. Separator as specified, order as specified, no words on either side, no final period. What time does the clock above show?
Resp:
**6:22**
